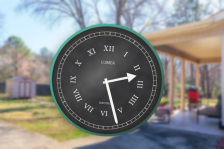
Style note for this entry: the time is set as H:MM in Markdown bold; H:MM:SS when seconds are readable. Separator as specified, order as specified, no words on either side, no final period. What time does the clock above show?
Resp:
**2:27**
